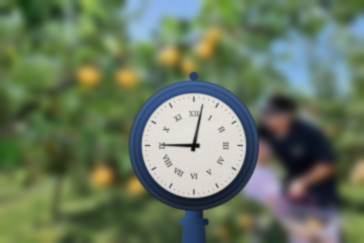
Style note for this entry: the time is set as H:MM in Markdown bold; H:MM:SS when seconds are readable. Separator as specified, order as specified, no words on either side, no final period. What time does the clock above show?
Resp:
**9:02**
